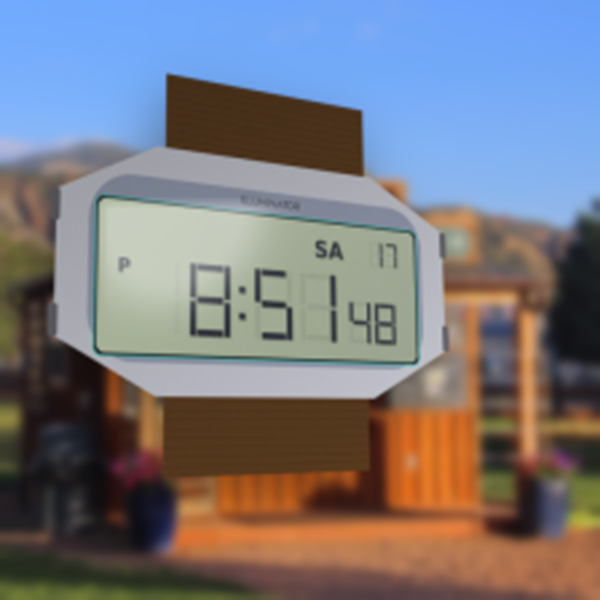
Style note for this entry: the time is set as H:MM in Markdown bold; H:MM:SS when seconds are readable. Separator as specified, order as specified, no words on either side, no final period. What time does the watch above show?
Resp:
**8:51:48**
